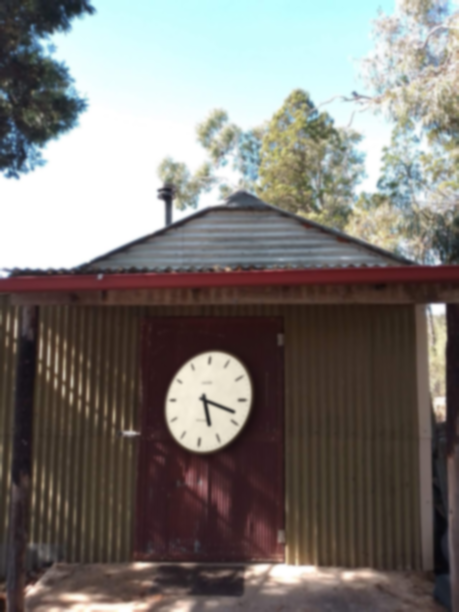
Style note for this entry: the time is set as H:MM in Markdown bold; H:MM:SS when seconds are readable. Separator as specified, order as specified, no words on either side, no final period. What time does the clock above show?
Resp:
**5:18**
